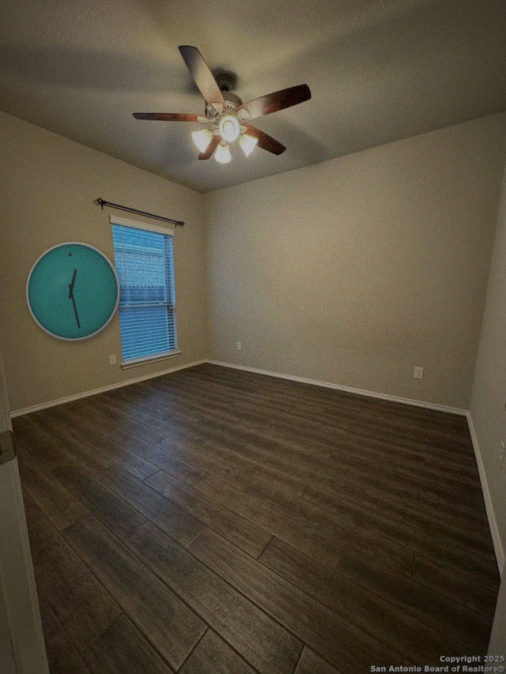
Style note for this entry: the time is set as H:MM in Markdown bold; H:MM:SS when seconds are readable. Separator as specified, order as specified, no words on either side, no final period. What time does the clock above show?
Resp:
**12:28**
